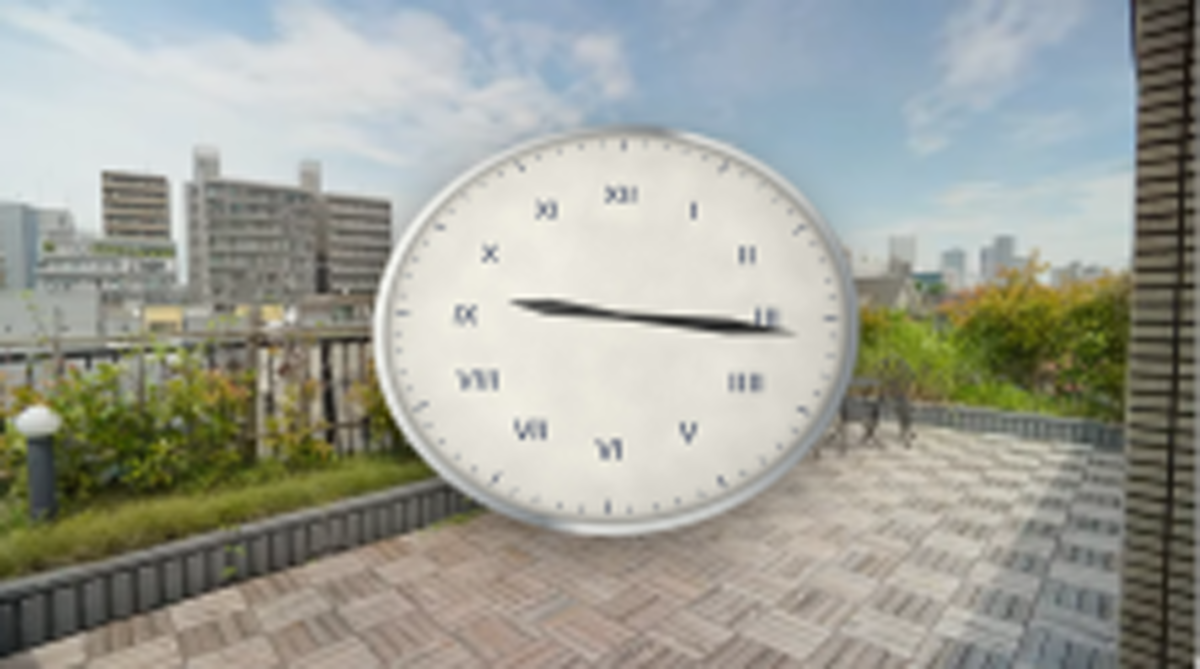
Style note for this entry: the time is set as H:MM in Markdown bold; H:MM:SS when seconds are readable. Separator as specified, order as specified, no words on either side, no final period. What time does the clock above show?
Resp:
**9:16**
